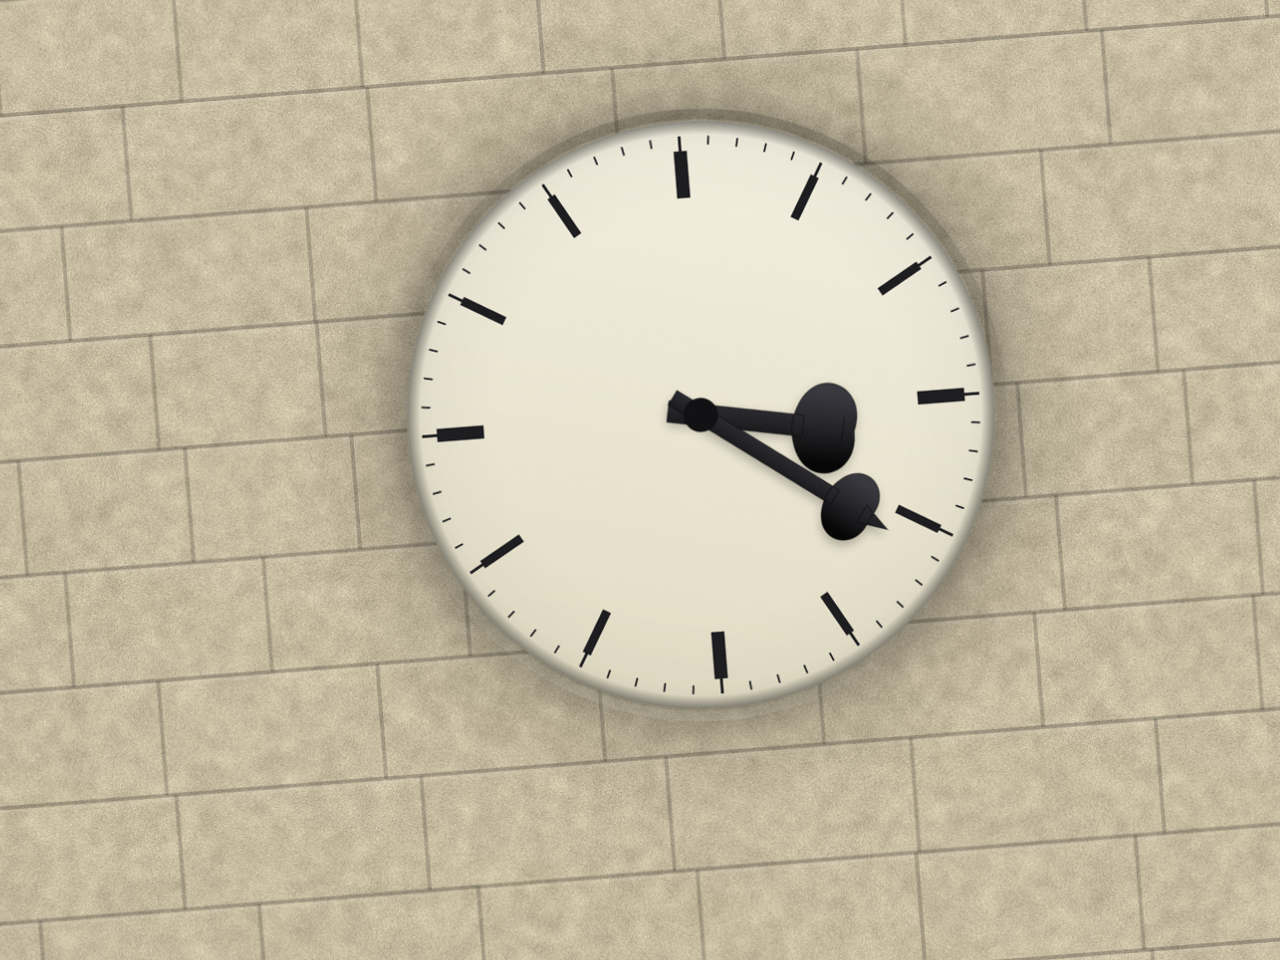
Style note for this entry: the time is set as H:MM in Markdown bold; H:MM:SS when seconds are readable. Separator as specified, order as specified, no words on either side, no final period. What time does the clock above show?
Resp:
**3:21**
